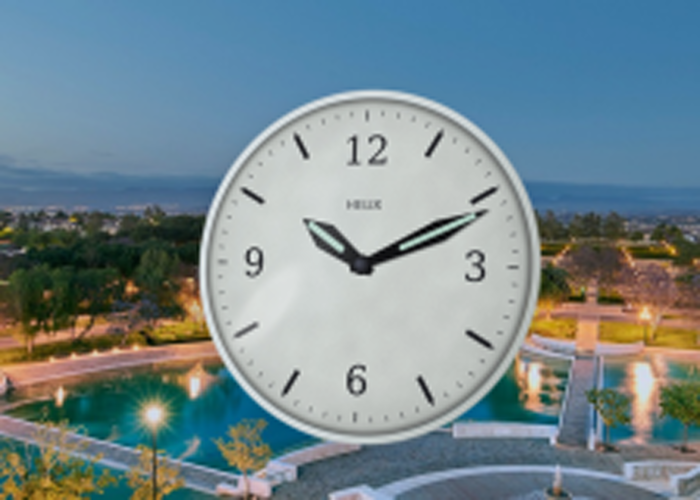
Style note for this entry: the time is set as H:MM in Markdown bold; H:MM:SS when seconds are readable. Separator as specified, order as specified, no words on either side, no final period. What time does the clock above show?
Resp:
**10:11**
